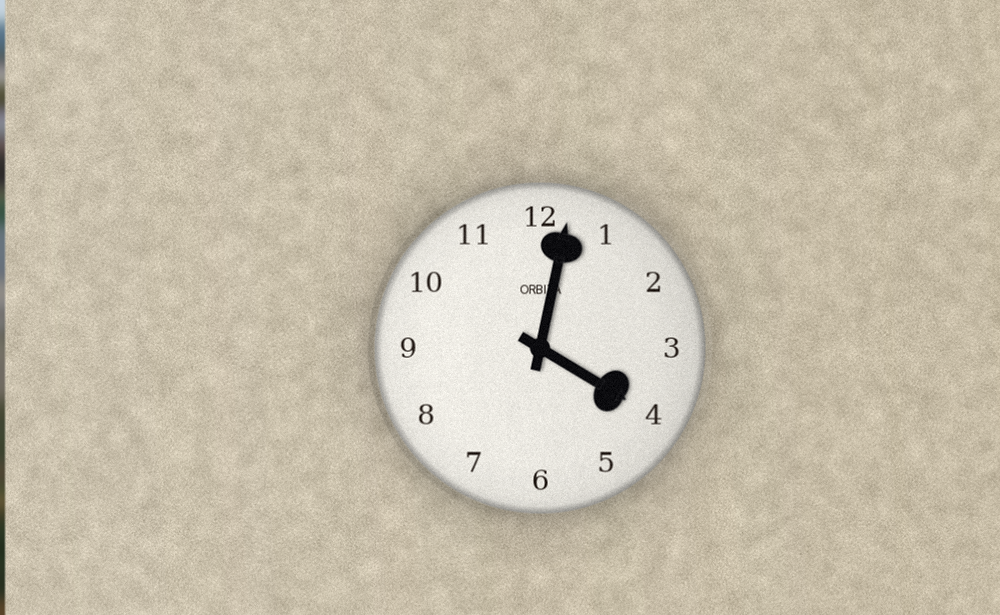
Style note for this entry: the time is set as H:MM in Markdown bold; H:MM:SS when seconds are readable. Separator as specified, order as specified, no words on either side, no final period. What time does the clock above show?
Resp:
**4:02**
